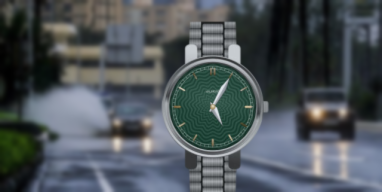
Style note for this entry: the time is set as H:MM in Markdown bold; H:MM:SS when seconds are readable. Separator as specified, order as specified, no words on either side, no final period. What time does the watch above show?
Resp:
**5:05**
